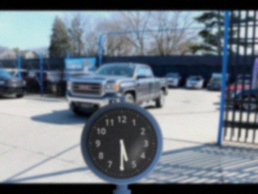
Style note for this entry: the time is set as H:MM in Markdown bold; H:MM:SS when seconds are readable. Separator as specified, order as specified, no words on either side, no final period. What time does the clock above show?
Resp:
**5:30**
